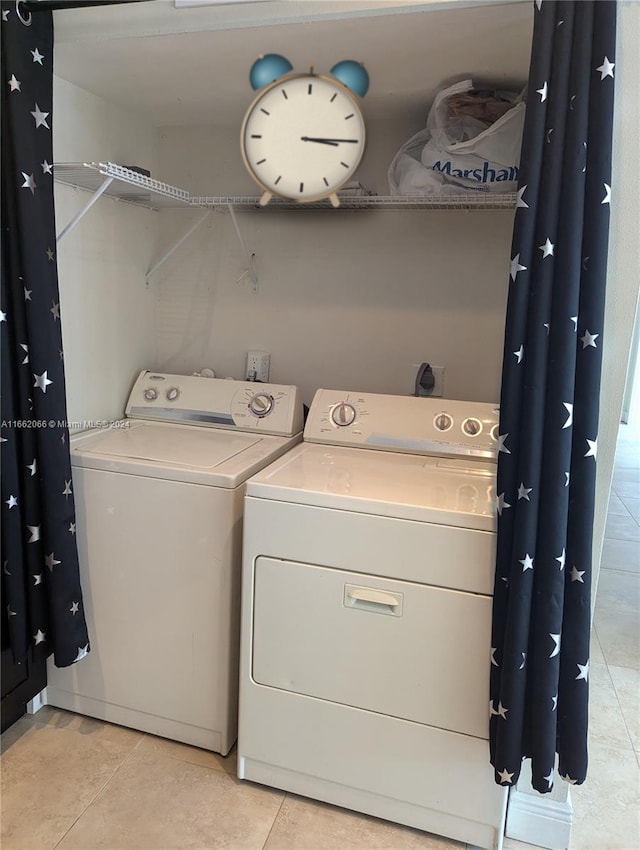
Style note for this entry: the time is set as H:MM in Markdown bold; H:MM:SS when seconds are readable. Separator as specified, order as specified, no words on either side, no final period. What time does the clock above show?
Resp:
**3:15**
